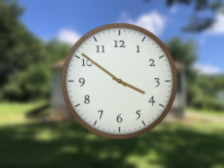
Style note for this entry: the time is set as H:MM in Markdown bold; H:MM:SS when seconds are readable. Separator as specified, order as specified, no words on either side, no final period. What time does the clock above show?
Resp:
**3:51**
